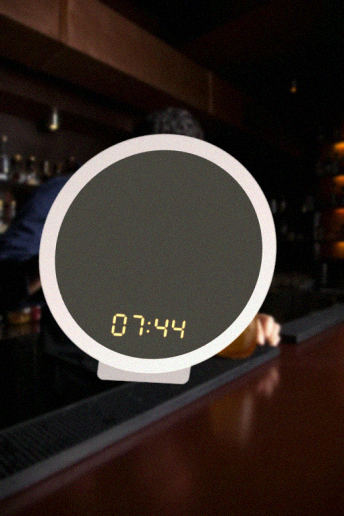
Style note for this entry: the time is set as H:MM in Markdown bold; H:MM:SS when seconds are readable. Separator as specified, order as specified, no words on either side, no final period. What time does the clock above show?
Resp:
**7:44**
